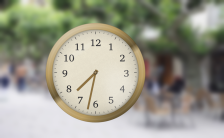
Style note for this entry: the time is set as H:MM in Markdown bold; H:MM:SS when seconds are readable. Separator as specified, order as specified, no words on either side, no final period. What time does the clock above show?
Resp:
**7:32**
